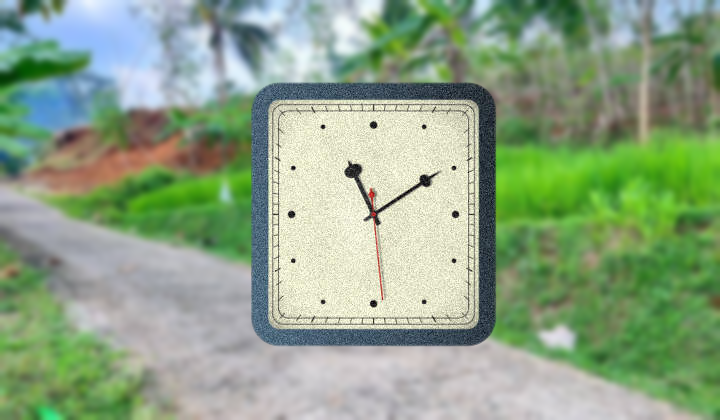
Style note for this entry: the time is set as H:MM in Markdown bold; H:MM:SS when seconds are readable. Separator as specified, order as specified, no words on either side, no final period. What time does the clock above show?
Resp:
**11:09:29**
